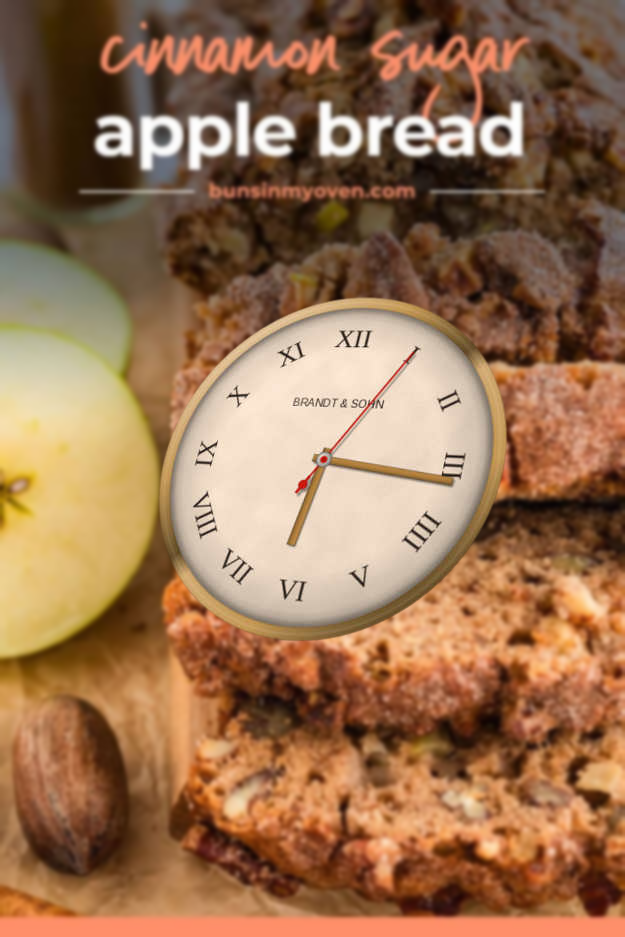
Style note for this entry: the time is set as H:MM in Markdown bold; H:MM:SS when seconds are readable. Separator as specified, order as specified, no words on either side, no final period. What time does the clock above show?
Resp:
**6:16:05**
